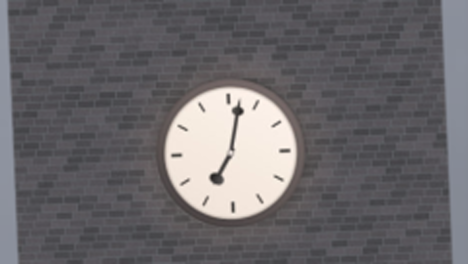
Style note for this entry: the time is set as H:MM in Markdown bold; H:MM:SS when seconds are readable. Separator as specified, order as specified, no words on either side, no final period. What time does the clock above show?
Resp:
**7:02**
